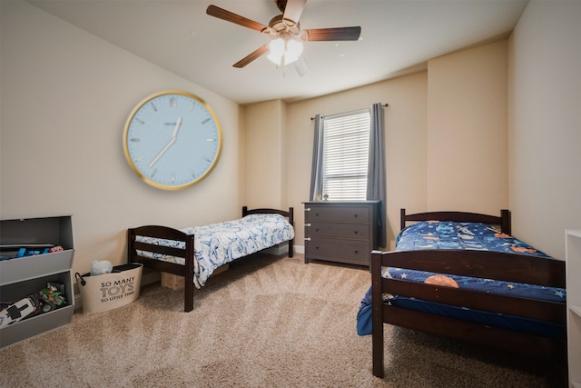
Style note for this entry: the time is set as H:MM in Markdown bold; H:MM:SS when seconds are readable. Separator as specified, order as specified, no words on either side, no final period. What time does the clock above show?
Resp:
**12:37**
